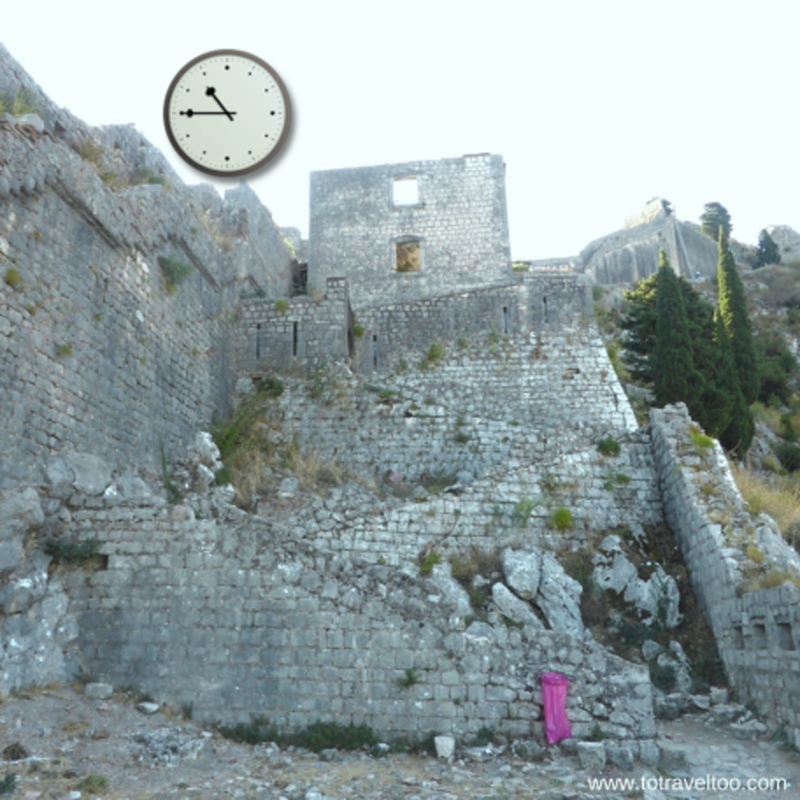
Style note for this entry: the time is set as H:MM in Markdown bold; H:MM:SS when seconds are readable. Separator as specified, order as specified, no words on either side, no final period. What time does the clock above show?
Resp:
**10:45**
